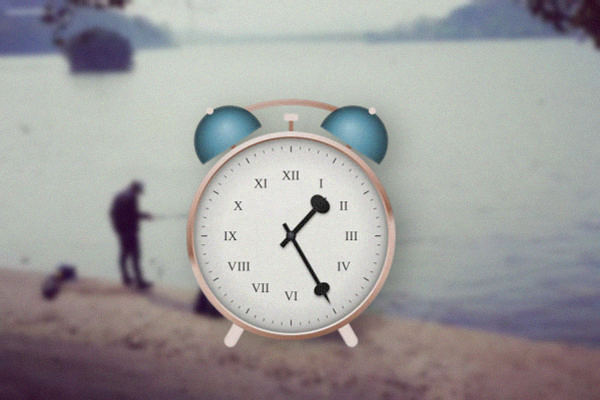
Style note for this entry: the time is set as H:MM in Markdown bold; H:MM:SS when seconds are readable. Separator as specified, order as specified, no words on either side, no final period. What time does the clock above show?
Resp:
**1:25**
